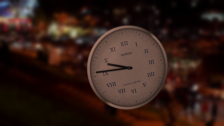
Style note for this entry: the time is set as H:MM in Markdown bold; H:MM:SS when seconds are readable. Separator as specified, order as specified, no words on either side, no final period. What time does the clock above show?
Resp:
**9:46**
